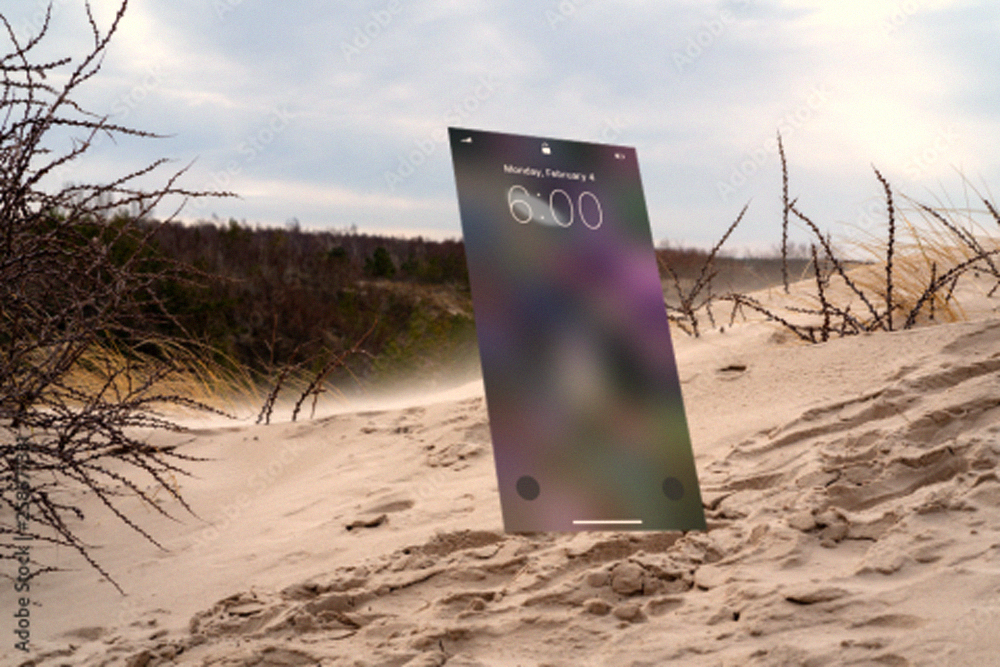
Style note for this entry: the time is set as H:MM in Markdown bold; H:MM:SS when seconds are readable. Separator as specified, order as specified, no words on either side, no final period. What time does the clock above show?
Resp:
**6:00**
